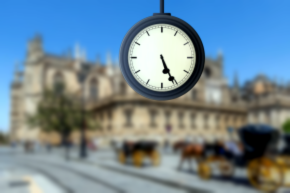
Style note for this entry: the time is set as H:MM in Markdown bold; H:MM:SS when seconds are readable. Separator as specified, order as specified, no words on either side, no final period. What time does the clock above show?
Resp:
**5:26**
